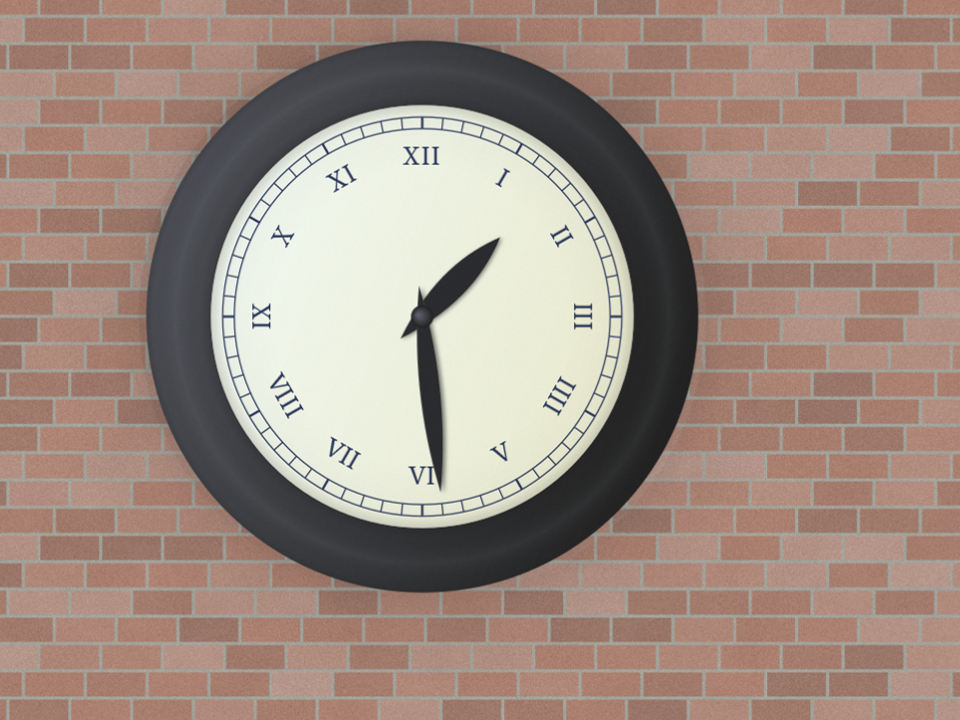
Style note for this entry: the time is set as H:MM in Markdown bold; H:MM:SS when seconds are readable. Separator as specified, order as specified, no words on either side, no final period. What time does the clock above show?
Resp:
**1:29**
